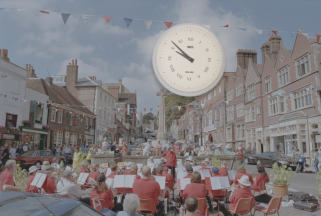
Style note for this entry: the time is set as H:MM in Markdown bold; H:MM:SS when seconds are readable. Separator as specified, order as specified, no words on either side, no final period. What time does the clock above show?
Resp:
**9:52**
